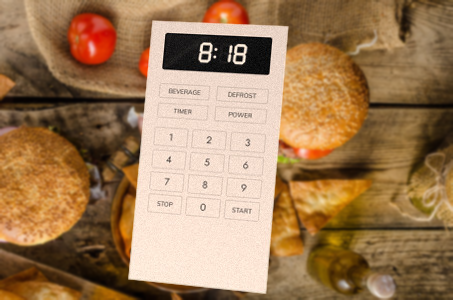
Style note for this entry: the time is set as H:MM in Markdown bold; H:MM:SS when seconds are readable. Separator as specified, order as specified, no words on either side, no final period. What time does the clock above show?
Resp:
**8:18**
